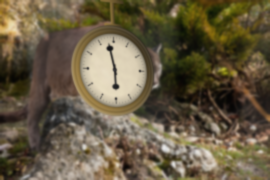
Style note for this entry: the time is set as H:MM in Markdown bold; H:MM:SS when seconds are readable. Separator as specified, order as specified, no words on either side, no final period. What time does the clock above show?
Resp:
**5:58**
